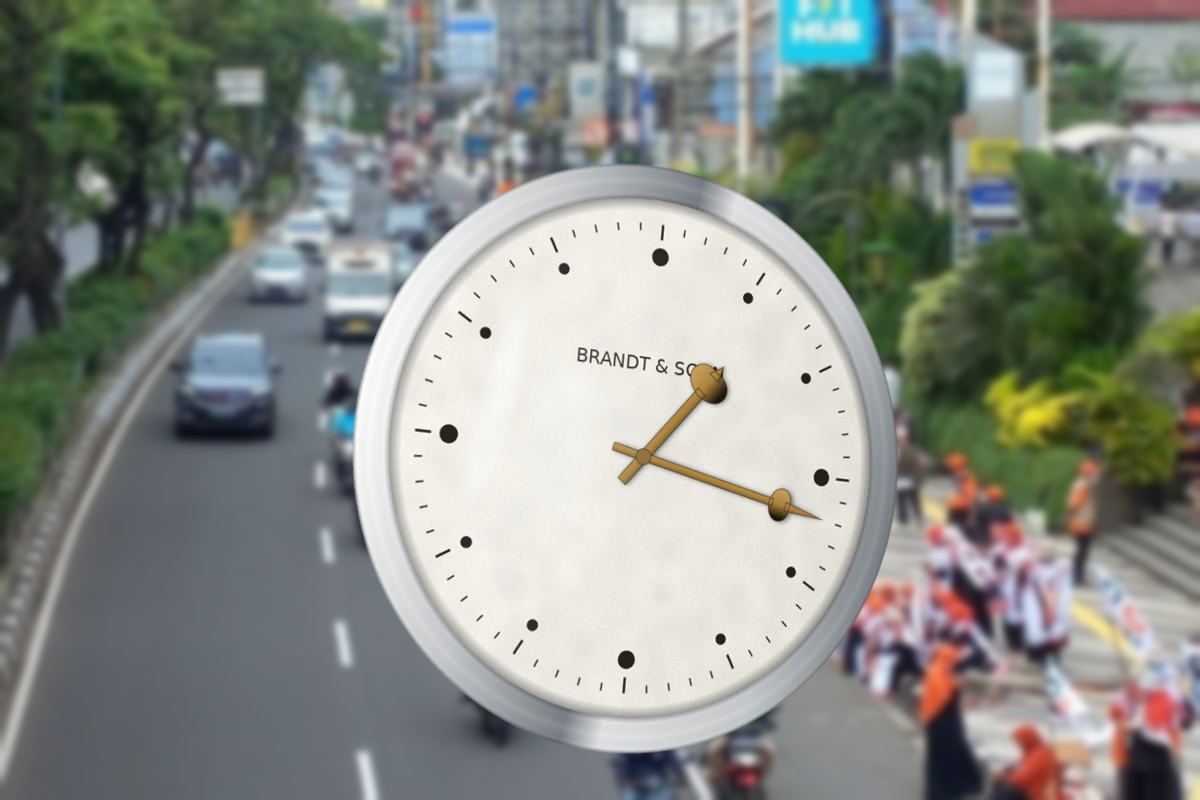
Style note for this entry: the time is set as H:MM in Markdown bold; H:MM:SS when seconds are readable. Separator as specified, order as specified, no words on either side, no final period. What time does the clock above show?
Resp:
**1:17**
